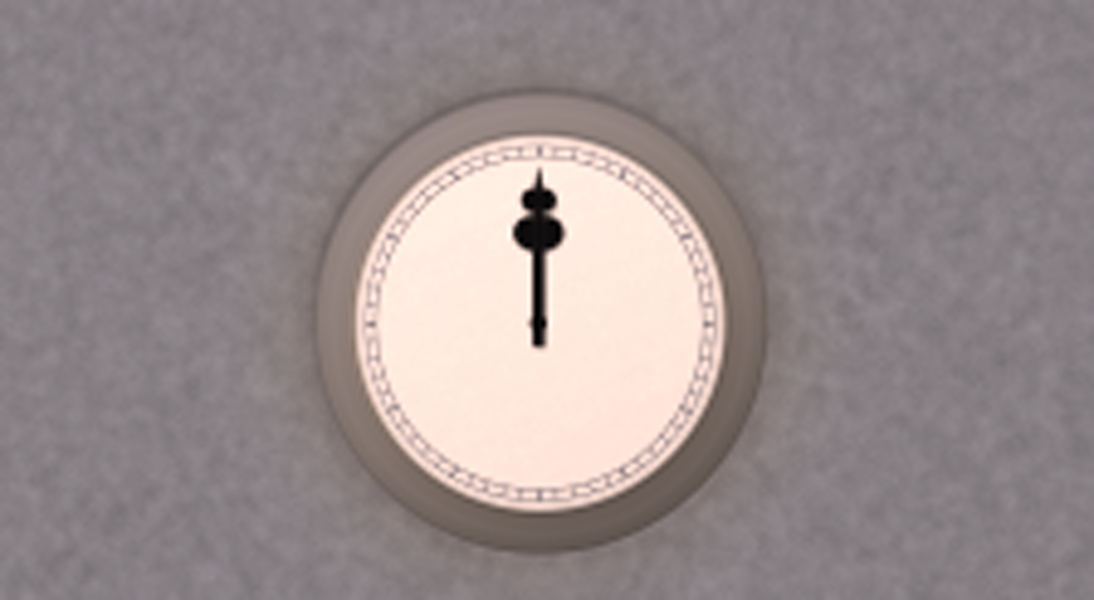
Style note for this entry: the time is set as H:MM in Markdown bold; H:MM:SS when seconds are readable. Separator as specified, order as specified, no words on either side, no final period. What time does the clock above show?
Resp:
**12:00**
